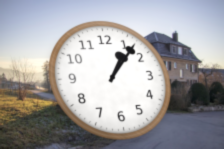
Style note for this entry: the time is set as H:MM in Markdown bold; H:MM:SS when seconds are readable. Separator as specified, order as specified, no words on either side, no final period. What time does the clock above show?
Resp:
**1:07**
